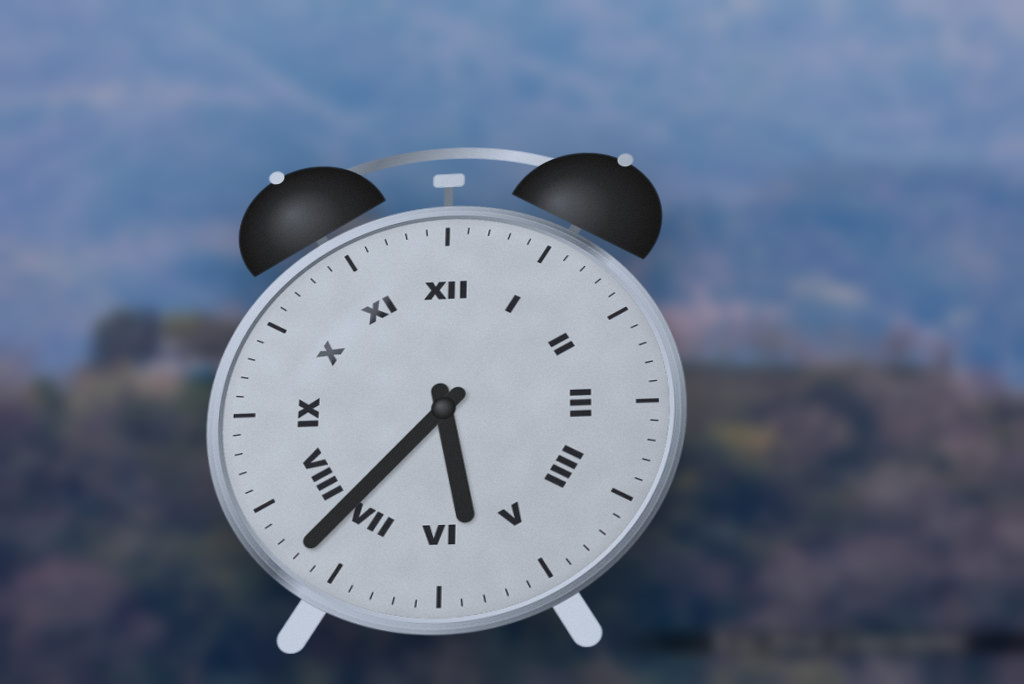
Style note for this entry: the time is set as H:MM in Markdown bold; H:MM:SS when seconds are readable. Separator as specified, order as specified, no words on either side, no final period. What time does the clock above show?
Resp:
**5:37**
